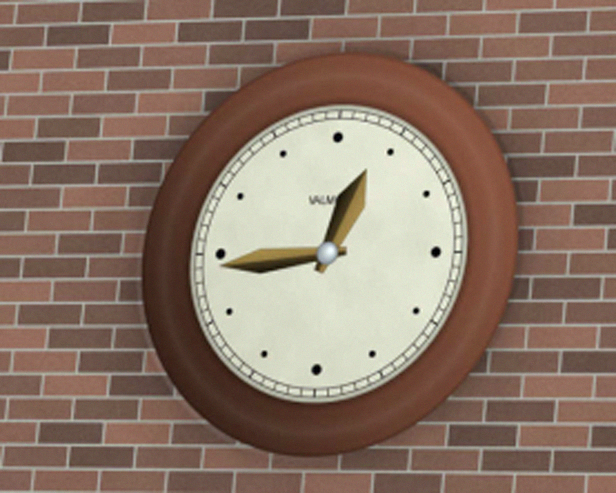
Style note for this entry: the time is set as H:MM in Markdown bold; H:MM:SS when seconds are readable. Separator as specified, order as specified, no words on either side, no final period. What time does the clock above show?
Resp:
**12:44**
